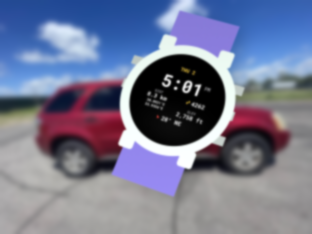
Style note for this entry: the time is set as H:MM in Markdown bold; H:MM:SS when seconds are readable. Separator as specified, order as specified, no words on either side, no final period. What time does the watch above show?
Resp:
**5:01**
